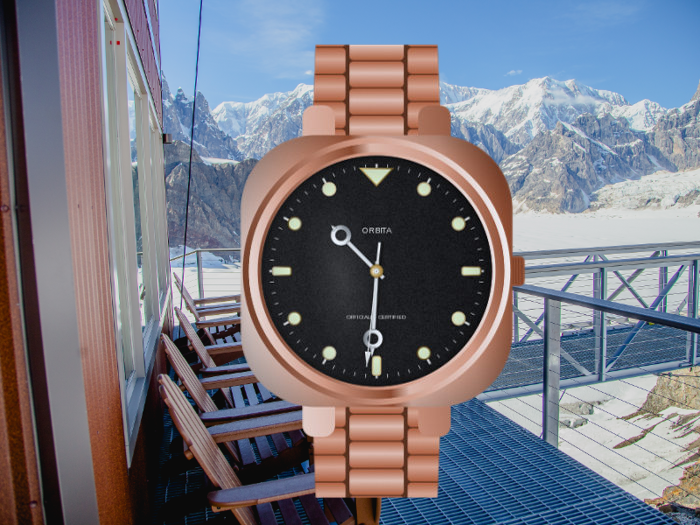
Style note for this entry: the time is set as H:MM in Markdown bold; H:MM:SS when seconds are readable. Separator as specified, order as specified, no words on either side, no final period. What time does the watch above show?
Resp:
**10:30:31**
